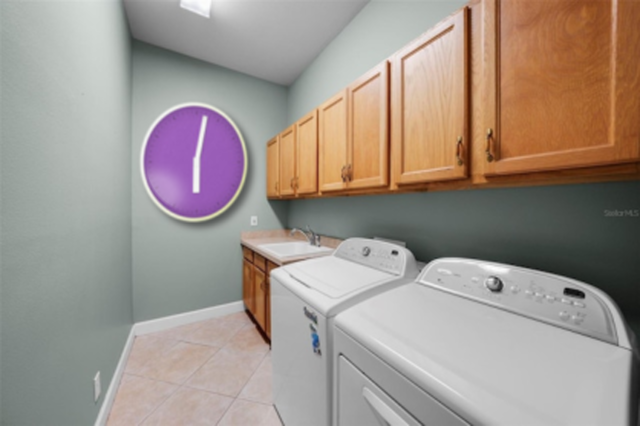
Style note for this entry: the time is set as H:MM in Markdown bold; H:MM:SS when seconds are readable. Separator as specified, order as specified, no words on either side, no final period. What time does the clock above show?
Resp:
**6:02**
